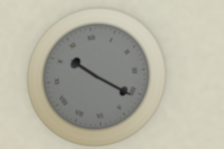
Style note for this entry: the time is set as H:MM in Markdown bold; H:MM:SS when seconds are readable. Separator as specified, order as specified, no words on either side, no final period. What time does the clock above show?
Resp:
**10:21**
